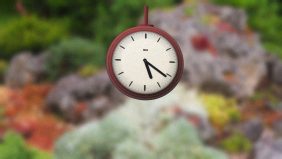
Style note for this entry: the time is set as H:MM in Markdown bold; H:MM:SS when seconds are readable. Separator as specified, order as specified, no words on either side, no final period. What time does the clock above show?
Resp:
**5:21**
